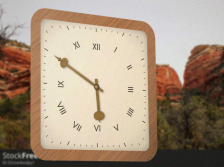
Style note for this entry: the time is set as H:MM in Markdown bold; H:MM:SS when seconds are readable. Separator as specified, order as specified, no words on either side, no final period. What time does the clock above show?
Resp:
**5:50**
